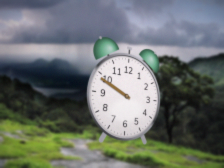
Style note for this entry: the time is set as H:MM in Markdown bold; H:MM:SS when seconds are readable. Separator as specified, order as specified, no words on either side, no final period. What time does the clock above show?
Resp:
**9:49**
